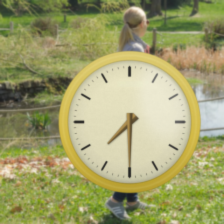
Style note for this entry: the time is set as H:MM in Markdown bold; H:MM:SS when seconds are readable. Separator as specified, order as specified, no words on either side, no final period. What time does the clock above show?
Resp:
**7:30**
